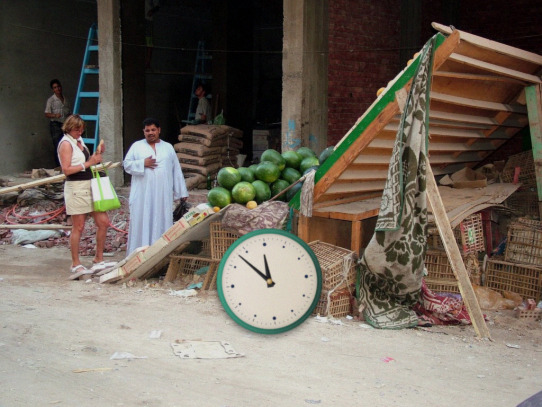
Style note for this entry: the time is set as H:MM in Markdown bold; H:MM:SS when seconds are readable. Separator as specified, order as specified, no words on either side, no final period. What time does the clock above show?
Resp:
**11:53**
